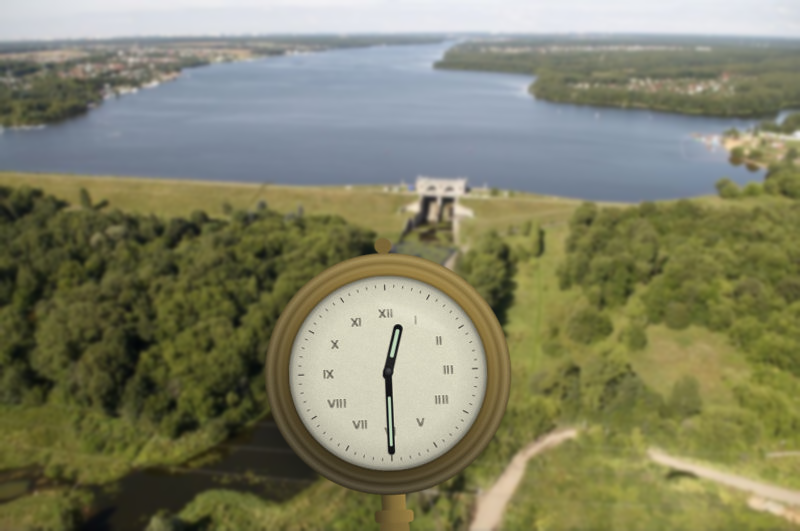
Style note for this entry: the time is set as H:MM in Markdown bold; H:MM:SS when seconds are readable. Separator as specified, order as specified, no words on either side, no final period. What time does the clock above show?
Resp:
**12:30**
